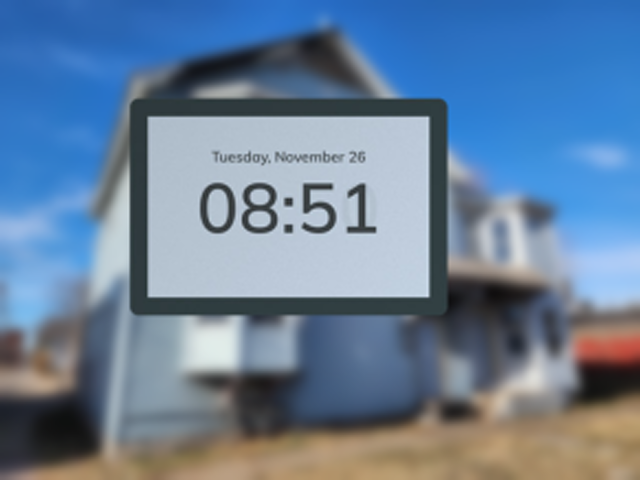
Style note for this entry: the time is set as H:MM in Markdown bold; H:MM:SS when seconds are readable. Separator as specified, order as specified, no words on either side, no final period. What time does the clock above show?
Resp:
**8:51**
